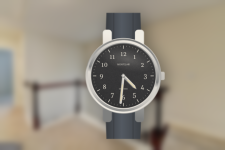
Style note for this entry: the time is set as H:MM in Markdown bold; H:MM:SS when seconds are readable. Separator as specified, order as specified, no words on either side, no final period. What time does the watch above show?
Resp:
**4:31**
